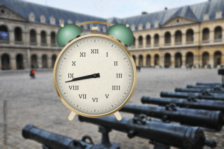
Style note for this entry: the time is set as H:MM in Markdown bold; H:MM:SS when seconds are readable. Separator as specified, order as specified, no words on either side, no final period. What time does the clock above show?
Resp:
**8:43**
